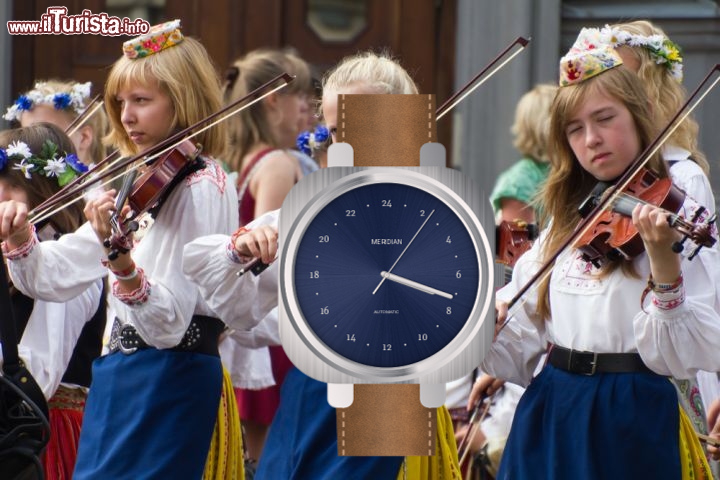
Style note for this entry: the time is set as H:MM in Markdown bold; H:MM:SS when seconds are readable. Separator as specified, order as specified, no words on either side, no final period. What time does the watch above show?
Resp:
**7:18:06**
